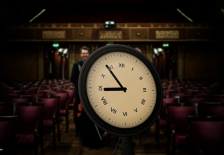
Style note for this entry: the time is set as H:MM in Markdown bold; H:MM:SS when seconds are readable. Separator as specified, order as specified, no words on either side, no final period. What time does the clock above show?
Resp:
**8:54**
